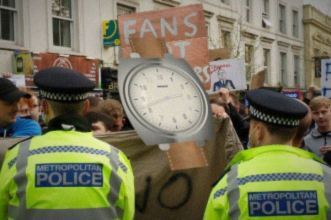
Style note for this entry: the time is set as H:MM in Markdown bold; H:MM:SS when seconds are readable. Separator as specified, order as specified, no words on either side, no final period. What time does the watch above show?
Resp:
**2:42**
